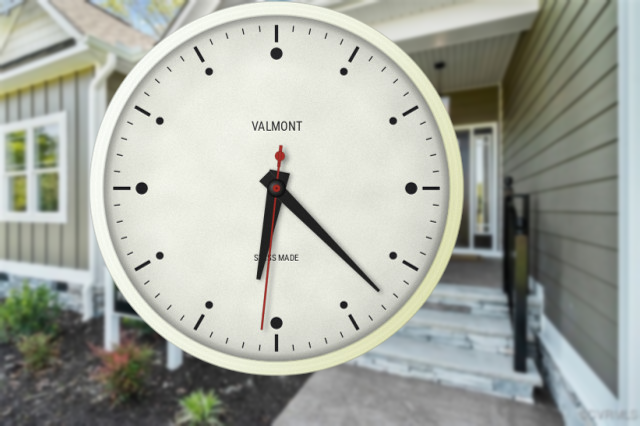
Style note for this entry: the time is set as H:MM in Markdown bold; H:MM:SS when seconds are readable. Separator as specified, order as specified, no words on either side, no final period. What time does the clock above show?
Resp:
**6:22:31**
